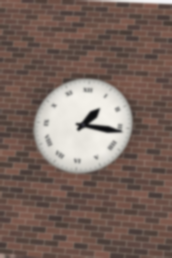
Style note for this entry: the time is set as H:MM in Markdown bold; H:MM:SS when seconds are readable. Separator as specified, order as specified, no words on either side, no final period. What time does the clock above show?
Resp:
**1:16**
